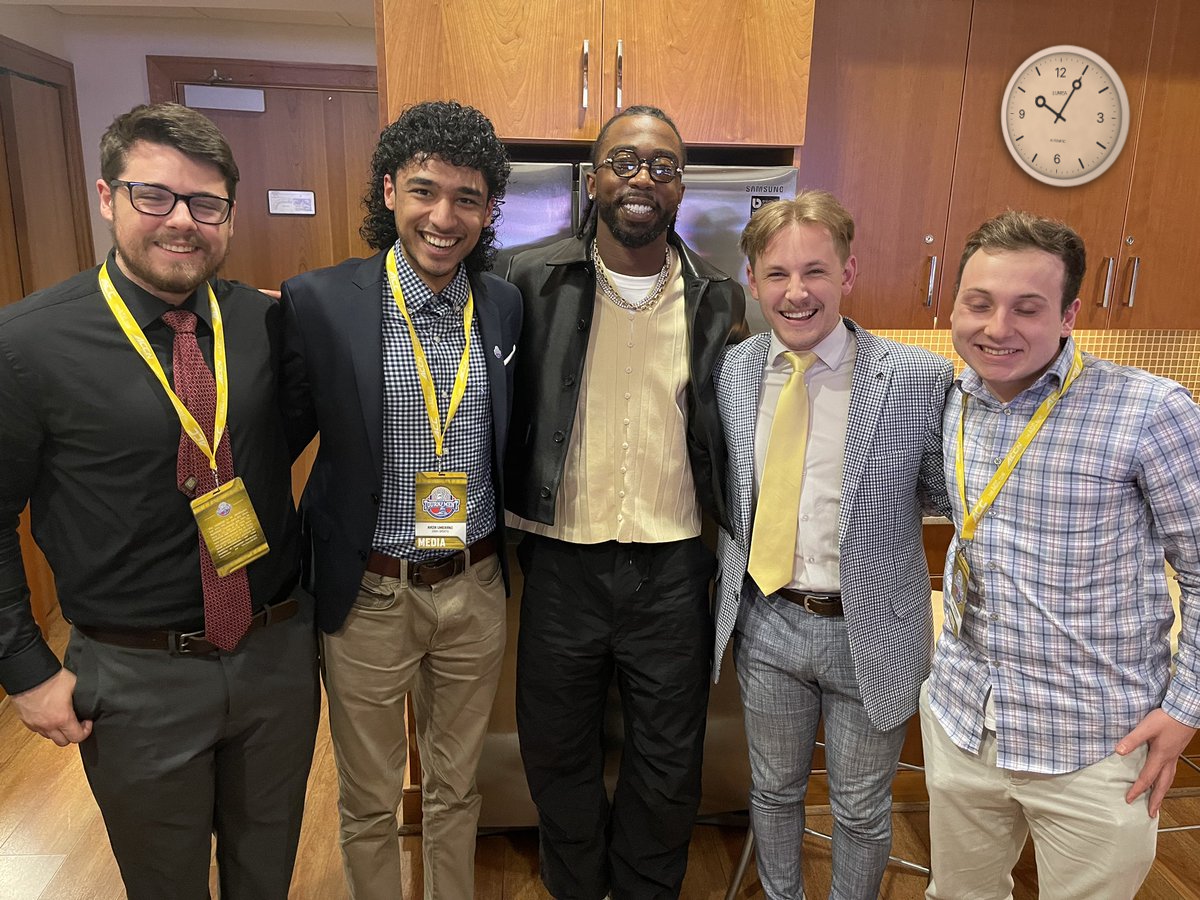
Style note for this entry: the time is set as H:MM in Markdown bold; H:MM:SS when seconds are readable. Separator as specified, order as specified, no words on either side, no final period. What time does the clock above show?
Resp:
**10:05**
